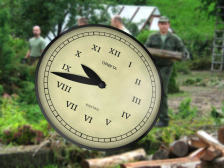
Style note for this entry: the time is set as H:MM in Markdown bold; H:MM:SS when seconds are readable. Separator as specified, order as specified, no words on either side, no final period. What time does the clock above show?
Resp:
**9:43**
